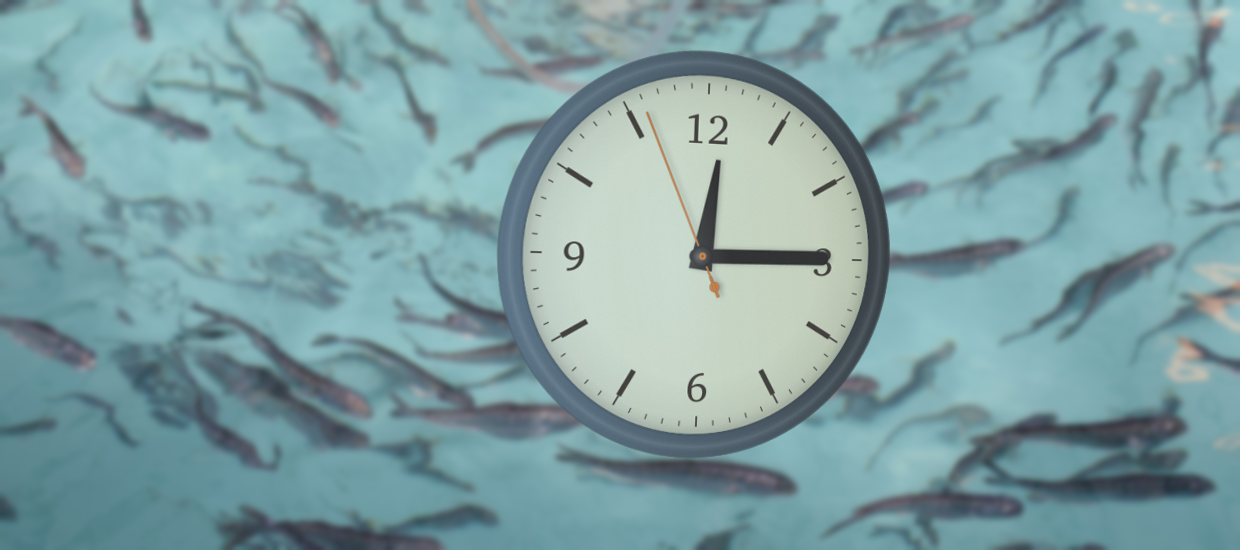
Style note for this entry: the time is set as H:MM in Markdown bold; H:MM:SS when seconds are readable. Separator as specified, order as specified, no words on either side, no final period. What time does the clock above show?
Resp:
**12:14:56**
